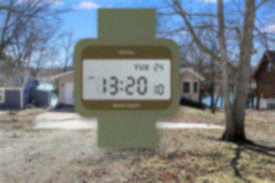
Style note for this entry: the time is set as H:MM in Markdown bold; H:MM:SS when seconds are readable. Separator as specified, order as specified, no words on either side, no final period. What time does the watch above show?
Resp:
**13:20**
